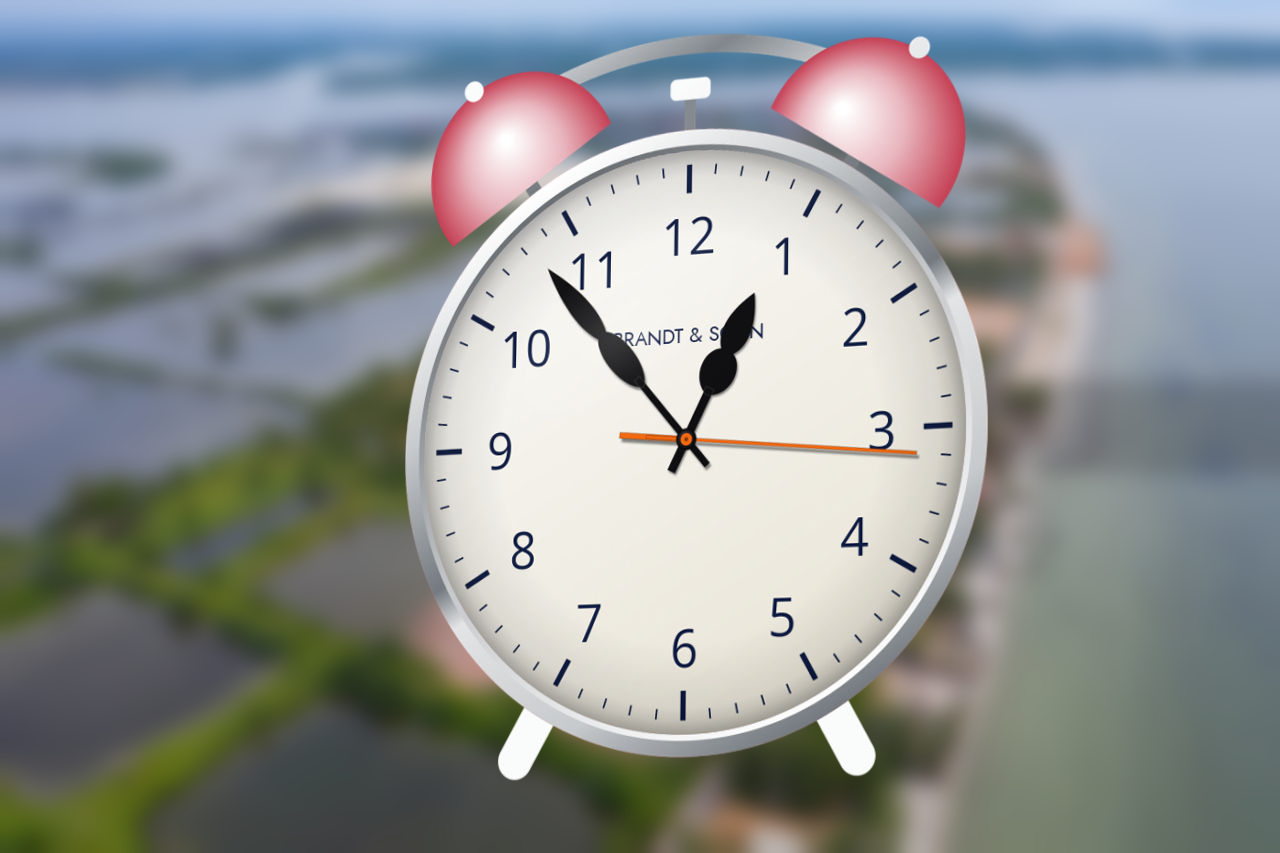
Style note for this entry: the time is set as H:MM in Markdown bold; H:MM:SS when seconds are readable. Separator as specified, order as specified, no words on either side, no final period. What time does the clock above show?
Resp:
**12:53:16**
